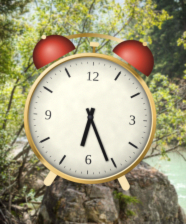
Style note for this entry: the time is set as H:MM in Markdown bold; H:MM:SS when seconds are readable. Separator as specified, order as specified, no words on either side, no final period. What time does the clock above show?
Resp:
**6:26**
